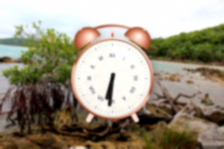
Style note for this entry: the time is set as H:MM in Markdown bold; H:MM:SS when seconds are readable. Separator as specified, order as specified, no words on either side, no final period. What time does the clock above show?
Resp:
**6:31**
